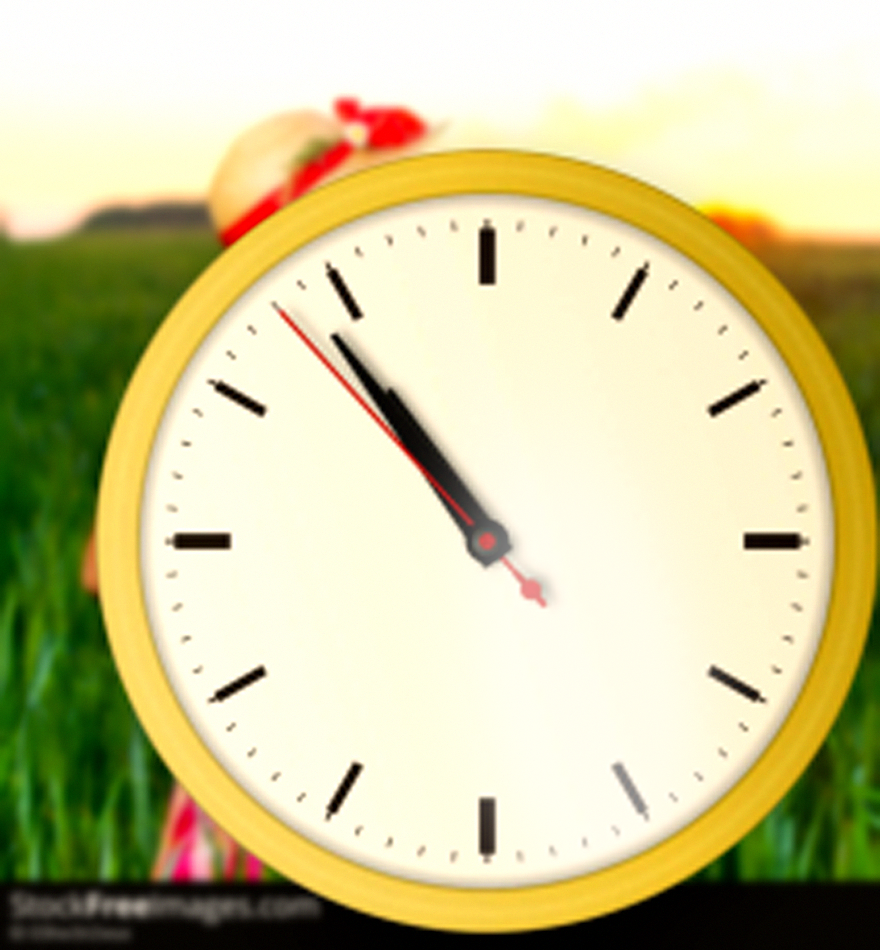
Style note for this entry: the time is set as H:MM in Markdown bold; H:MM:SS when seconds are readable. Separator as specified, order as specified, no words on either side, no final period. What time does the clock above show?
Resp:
**10:53:53**
